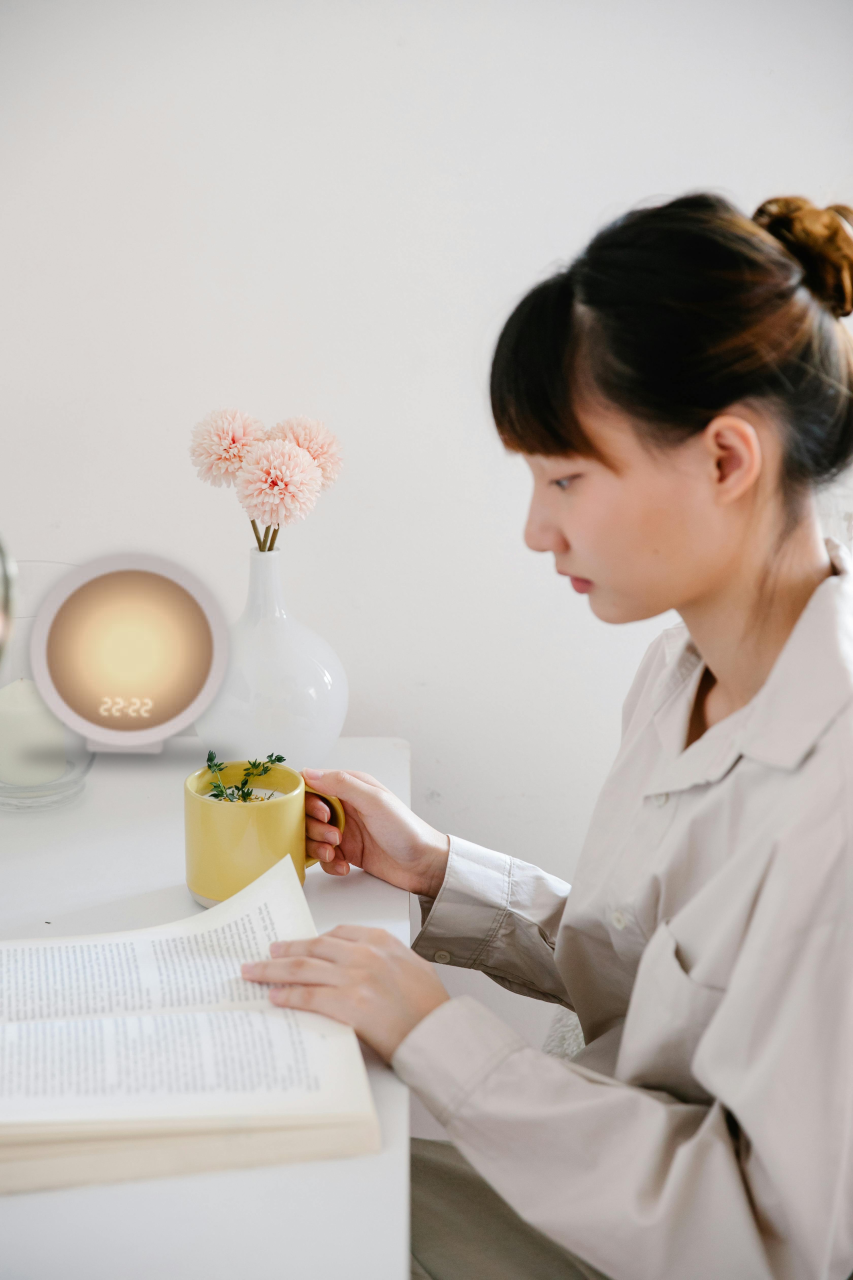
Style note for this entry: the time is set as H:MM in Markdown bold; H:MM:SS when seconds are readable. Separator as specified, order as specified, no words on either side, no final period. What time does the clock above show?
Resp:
**22:22**
